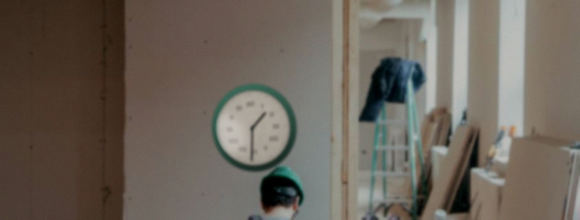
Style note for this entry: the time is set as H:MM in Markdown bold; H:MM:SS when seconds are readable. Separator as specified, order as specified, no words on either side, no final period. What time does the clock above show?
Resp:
**1:31**
